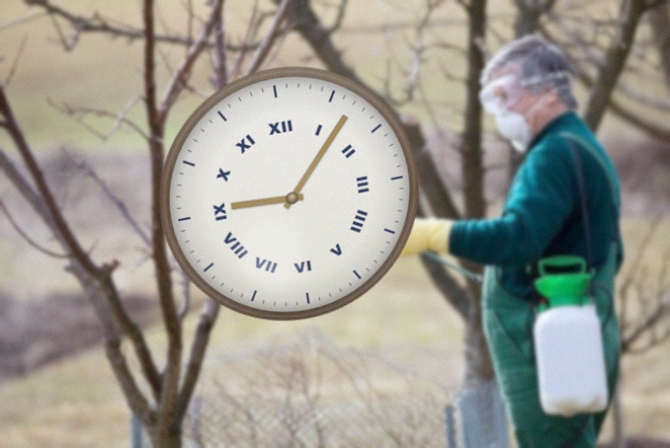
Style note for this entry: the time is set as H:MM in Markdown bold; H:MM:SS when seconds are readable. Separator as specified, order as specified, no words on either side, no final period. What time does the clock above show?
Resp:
**9:07**
